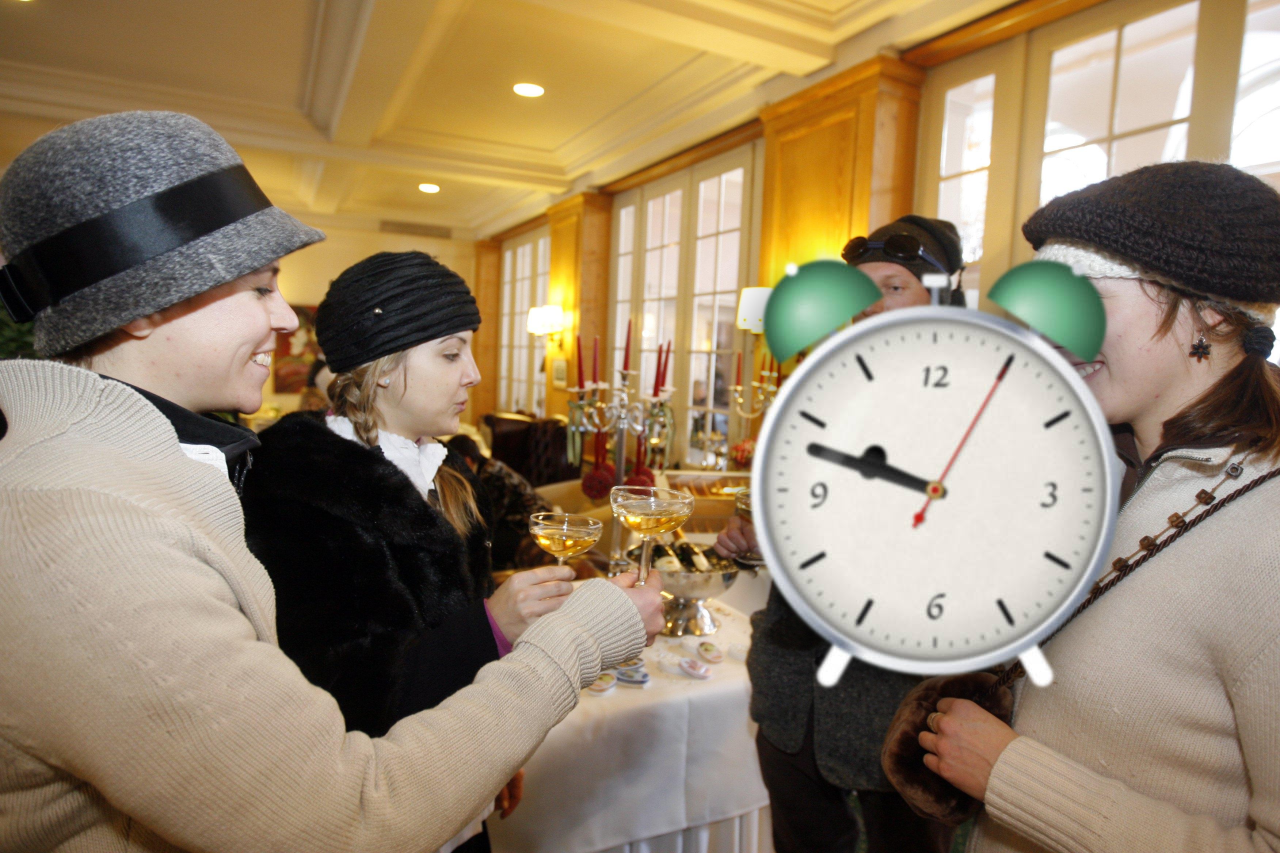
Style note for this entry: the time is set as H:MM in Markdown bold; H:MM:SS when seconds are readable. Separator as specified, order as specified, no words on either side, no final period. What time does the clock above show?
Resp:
**9:48:05**
